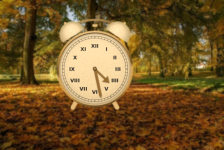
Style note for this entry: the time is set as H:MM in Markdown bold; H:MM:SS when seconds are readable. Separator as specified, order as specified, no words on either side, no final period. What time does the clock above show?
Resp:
**4:28**
